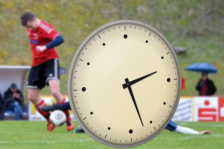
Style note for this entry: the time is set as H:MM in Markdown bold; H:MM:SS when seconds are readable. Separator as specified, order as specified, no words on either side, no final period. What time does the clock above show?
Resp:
**2:27**
